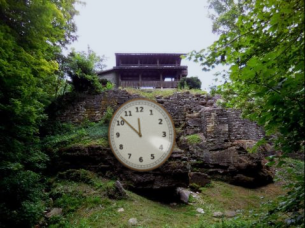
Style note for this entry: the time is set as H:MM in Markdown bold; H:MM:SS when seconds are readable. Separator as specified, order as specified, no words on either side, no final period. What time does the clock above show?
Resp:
**11:52**
